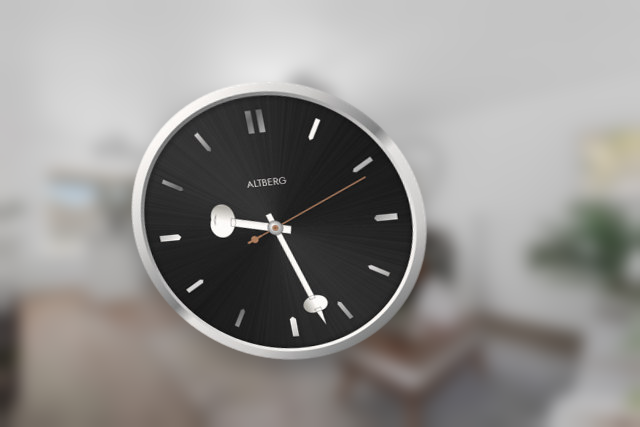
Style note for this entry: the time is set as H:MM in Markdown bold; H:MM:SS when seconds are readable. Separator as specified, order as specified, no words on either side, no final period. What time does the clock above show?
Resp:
**9:27:11**
